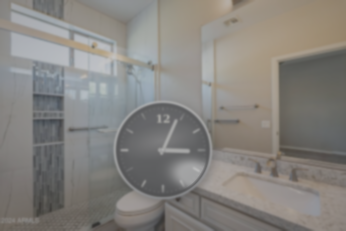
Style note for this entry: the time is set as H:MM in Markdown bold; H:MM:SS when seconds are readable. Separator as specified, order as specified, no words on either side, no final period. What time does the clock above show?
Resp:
**3:04**
